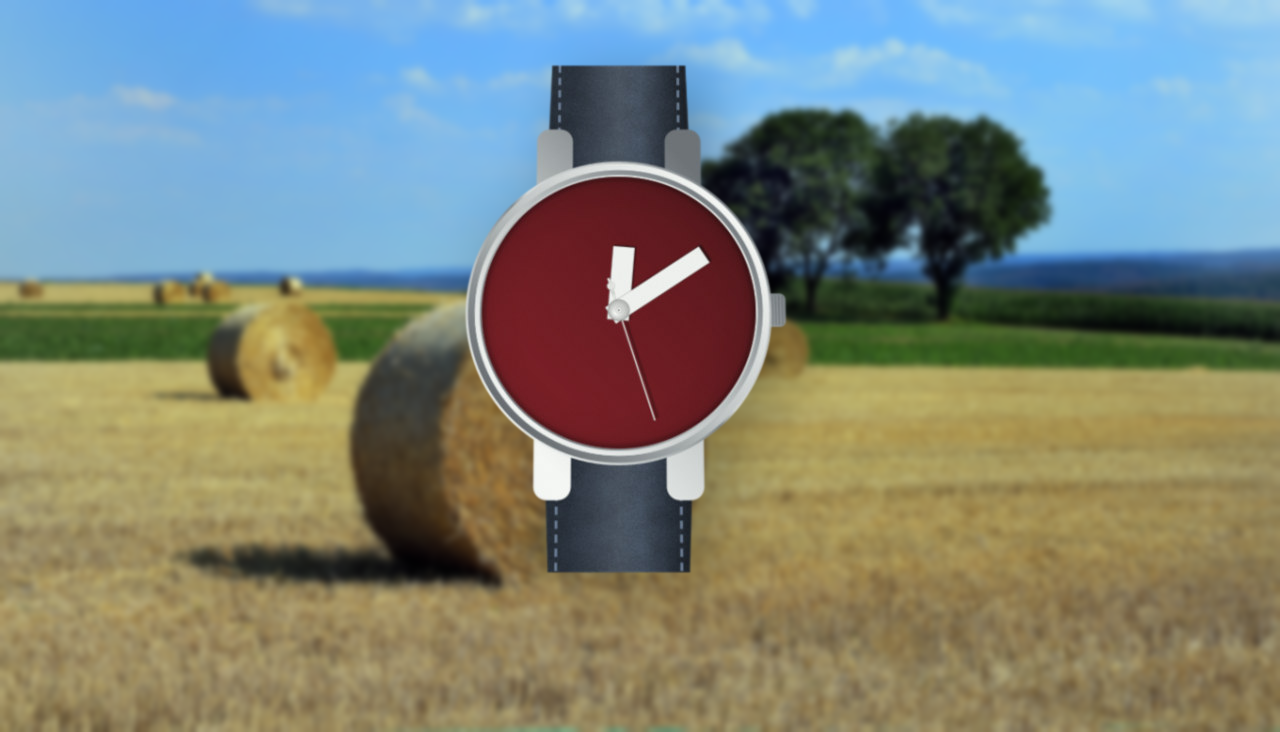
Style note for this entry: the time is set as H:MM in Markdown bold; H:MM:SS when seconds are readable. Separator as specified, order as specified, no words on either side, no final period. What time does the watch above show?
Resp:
**12:09:27**
